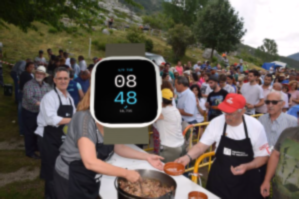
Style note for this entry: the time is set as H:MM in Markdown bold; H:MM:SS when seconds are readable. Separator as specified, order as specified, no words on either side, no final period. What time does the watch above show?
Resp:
**8:48**
